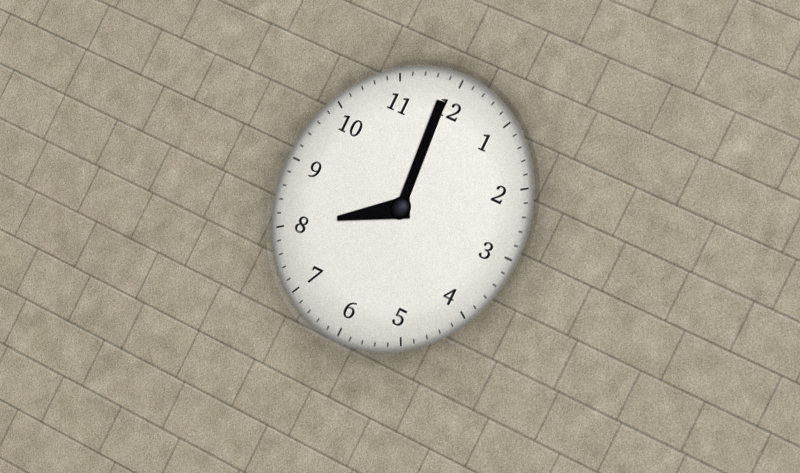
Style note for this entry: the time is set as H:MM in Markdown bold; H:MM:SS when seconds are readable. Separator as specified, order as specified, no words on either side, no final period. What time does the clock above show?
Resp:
**7:59**
